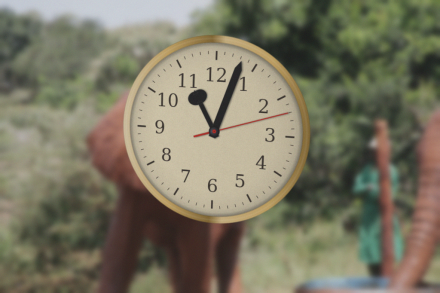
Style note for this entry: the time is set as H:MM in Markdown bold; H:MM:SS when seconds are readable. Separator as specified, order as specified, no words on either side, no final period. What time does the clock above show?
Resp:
**11:03:12**
